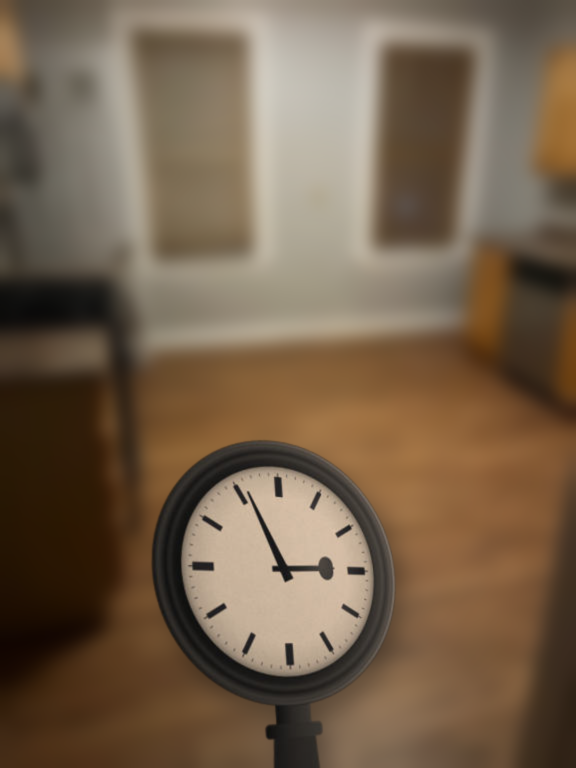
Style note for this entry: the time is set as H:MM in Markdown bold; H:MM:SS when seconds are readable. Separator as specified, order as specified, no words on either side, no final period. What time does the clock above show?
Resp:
**2:56**
